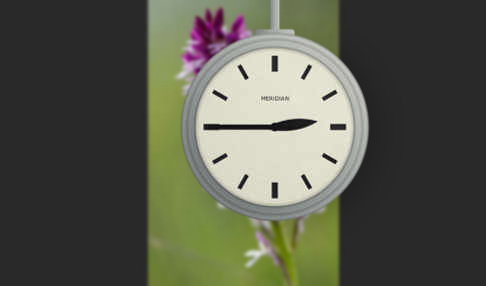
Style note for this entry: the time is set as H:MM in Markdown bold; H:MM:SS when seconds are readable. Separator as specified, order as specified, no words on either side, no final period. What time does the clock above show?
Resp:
**2:45**
